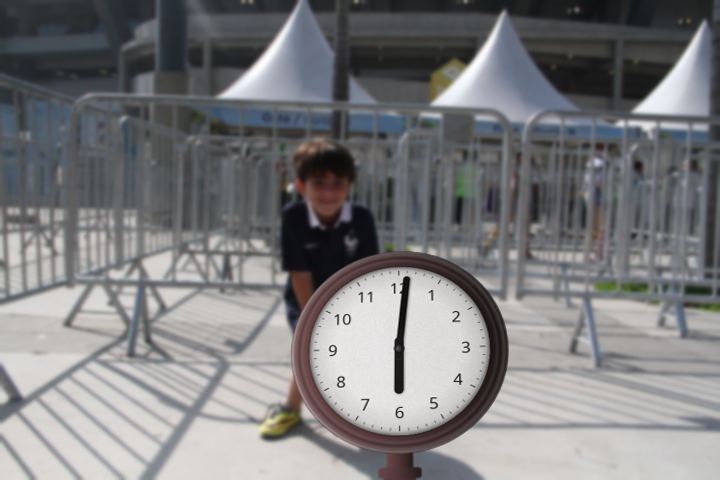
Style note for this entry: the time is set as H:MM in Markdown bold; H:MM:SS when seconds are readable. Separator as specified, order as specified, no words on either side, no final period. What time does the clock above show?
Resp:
**6:01**
